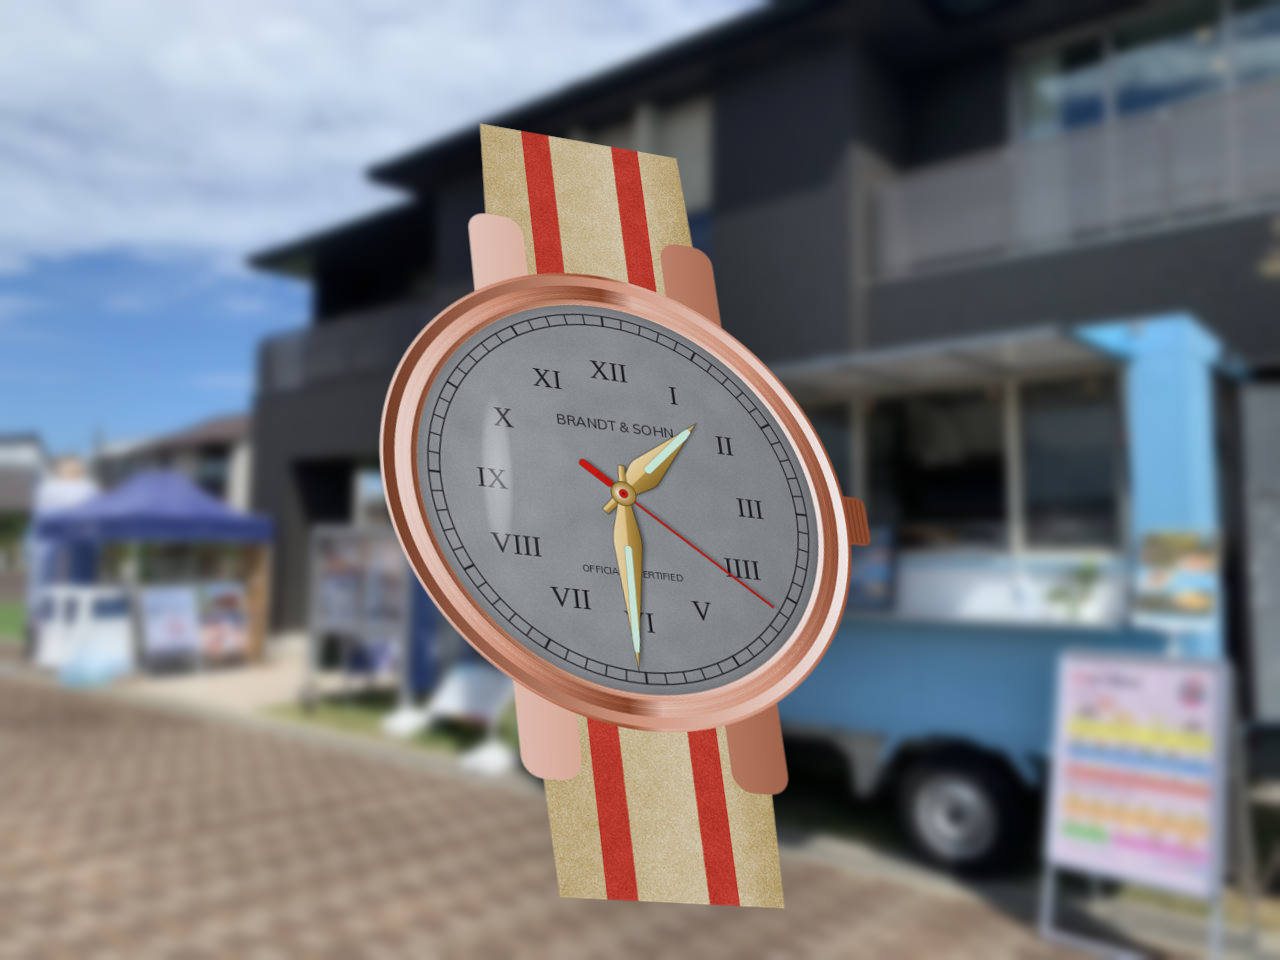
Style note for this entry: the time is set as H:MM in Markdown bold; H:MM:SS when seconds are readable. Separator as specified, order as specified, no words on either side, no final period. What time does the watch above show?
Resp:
**1:30:21**
